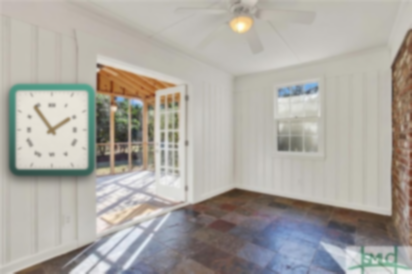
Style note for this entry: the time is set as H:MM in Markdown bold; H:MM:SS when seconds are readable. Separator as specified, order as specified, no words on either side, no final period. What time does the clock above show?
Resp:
**1:54**
